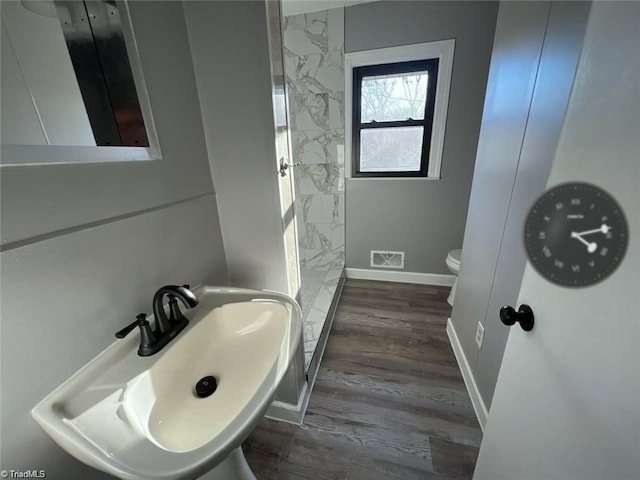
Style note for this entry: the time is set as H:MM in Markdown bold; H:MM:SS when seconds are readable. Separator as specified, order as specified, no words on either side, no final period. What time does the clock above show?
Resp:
**4:13**
